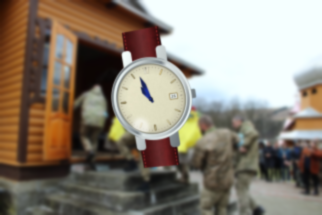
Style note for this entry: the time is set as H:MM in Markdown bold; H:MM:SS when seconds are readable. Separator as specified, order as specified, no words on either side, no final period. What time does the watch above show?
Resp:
**10:57**
